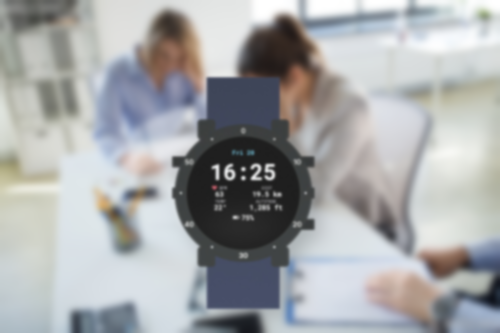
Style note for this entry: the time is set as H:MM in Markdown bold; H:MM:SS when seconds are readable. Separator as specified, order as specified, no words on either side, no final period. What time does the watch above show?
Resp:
**16:25**
